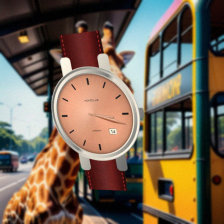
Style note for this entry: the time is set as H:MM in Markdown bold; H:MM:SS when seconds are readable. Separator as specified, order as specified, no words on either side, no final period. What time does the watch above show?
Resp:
**3:18**
